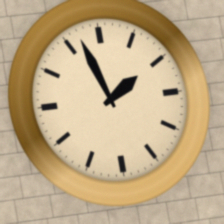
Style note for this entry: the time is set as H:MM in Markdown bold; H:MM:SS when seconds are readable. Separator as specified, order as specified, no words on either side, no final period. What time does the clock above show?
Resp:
**1:57**
